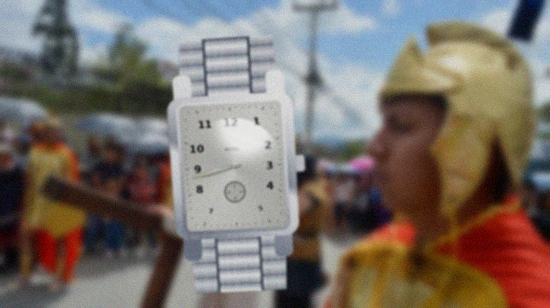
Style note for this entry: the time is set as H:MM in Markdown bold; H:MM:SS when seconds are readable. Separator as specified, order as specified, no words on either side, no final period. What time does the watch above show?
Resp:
**8:43**
